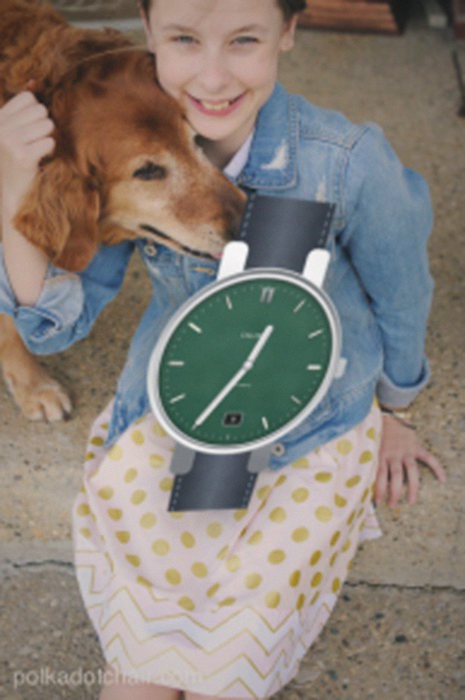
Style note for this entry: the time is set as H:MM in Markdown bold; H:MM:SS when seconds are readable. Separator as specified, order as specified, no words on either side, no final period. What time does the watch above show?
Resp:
**12:35**
